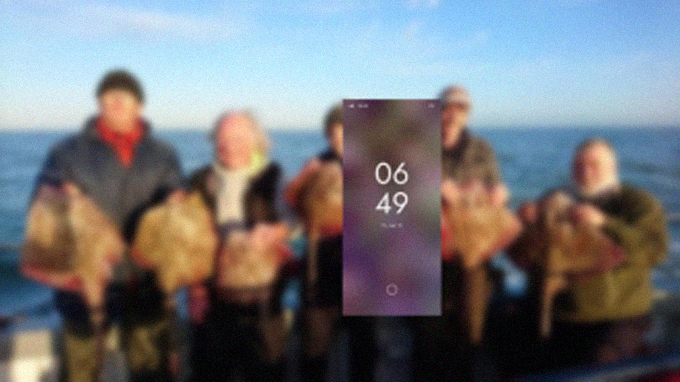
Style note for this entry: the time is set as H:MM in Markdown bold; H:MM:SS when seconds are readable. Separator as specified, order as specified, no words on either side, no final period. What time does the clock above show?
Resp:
**6:49**
